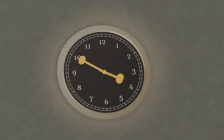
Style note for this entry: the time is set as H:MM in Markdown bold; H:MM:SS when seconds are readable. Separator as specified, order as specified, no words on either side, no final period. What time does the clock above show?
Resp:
**3:50**
